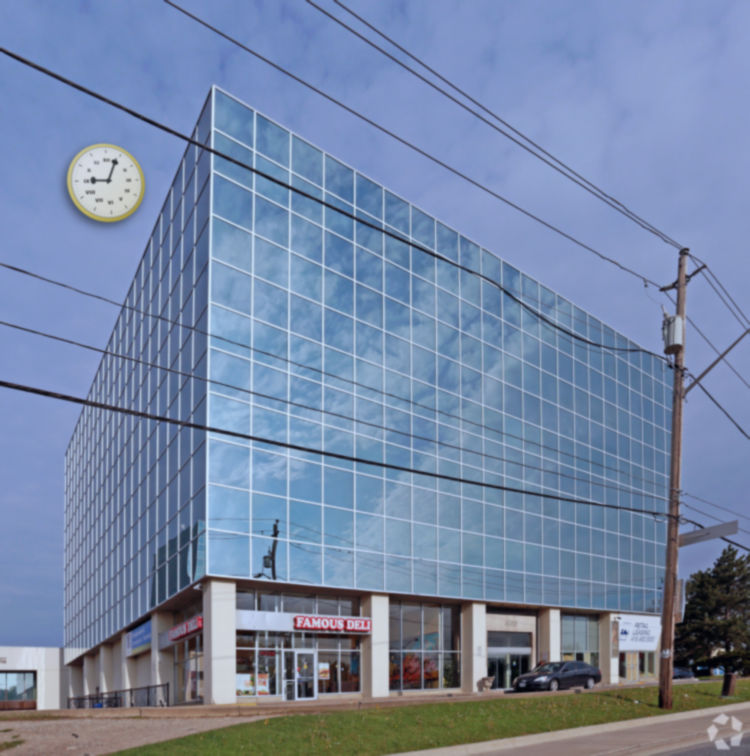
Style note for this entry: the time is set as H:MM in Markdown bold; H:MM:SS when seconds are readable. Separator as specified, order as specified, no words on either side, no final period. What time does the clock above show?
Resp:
**9:04**
